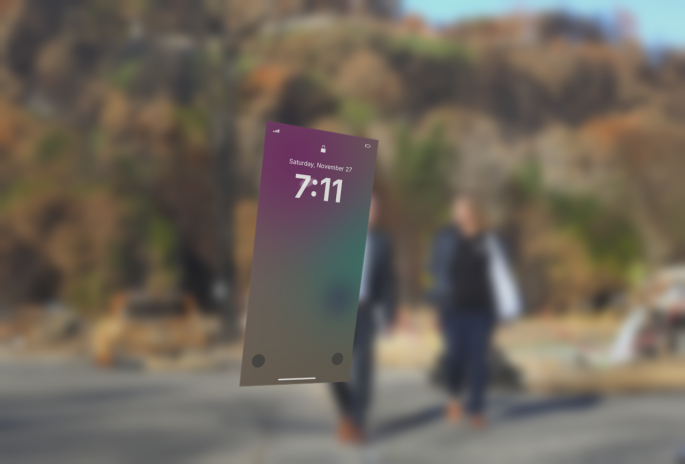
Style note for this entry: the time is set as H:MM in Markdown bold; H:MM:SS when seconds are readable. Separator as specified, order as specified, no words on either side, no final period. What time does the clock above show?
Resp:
**7:11**
